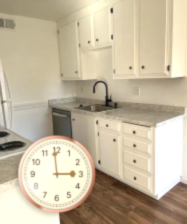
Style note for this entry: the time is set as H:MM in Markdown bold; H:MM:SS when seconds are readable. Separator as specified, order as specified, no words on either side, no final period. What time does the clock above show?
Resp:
**2:59**
